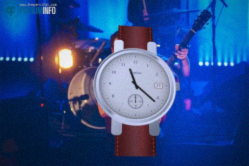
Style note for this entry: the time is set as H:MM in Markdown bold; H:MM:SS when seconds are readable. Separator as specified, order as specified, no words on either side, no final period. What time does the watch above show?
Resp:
**11:22**
